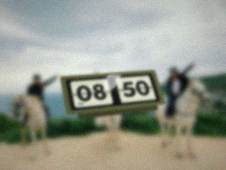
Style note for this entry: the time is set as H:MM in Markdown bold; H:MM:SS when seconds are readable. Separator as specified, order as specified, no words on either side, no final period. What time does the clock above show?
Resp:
**8:50**
